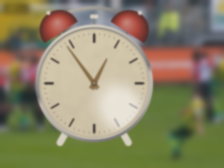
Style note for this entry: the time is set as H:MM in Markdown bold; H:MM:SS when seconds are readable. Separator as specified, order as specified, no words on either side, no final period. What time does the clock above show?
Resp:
**12:54**
